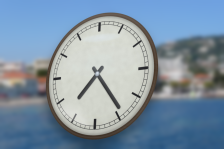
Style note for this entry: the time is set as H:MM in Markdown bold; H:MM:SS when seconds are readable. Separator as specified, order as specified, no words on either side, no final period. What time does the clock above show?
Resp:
**7:24**
